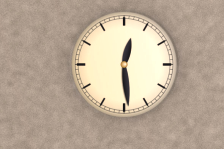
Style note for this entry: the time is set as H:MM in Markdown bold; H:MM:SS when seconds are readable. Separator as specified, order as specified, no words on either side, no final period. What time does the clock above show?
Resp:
**12:29**
